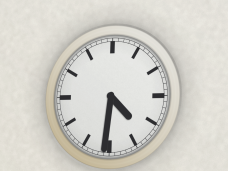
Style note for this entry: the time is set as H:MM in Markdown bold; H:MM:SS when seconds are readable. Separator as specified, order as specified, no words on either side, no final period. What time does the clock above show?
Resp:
**4:31**
